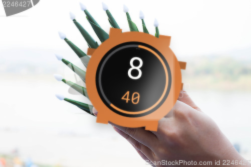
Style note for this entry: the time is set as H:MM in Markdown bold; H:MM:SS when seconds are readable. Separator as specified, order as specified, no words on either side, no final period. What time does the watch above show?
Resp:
**8:40**
